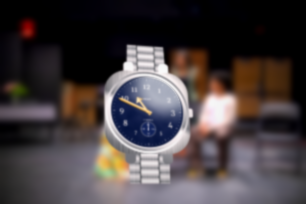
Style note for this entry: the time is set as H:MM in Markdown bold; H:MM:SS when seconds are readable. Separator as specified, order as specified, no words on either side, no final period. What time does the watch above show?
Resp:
**10:49**
